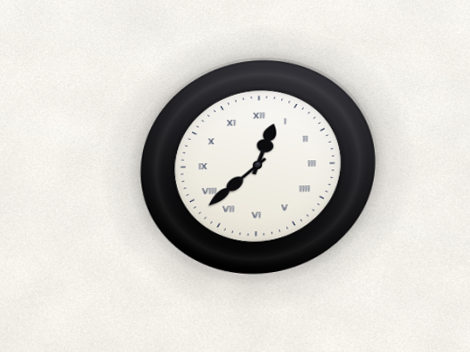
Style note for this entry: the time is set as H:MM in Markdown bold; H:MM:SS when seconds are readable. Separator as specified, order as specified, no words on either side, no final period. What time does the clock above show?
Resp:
**12:38**
